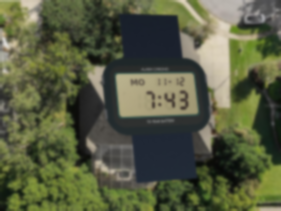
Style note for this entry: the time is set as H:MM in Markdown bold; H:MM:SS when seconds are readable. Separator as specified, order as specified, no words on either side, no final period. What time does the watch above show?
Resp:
**7:43**
